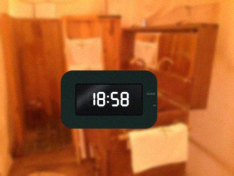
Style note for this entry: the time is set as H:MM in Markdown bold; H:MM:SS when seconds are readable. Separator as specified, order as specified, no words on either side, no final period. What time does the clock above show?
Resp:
**18:58**
